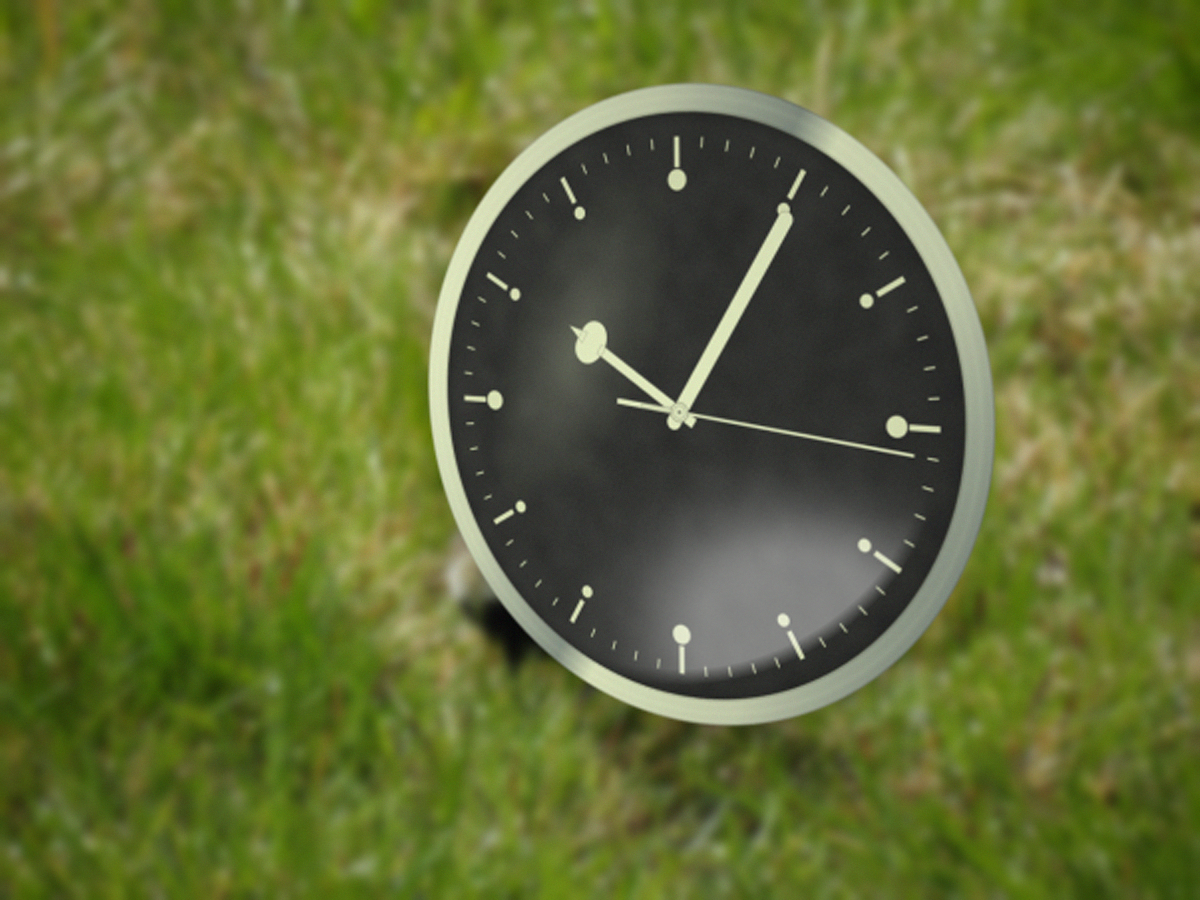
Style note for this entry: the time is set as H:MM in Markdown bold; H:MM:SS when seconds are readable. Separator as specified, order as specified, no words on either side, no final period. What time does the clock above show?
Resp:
**10:05:16**
